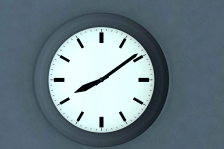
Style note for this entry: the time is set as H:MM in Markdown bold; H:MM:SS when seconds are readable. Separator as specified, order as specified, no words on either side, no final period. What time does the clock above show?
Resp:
**8:09**
